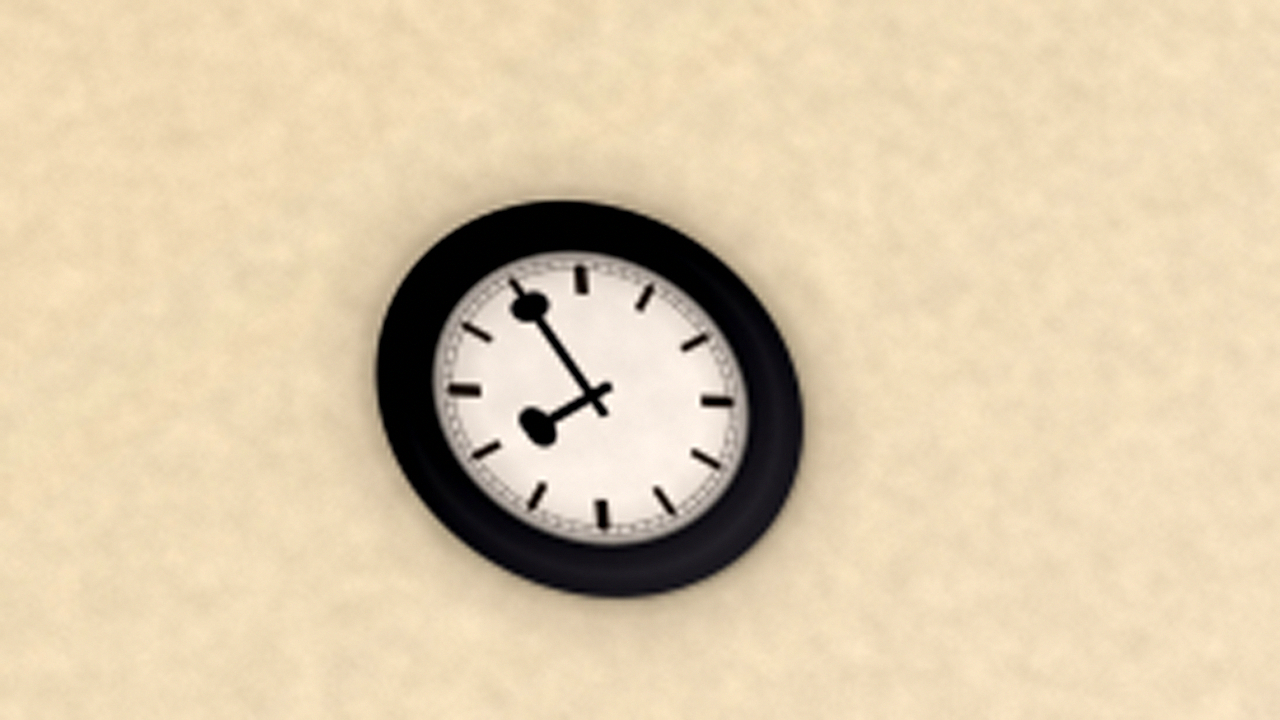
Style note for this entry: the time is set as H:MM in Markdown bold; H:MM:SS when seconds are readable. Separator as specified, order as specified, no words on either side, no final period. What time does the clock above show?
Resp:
**7:55**
